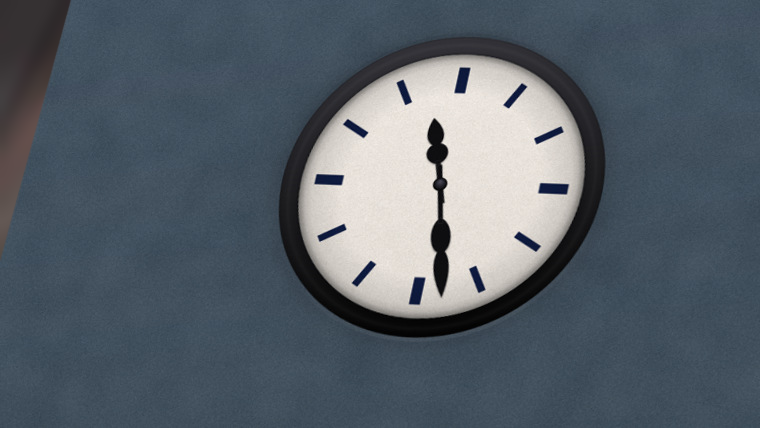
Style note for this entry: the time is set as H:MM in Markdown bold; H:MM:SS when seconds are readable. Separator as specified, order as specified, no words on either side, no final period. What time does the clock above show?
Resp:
**11:28**
